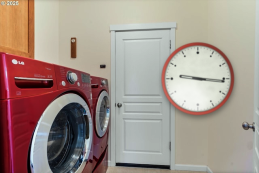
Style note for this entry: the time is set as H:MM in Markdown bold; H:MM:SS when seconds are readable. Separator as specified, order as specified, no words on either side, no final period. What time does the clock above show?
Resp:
**9:16**
